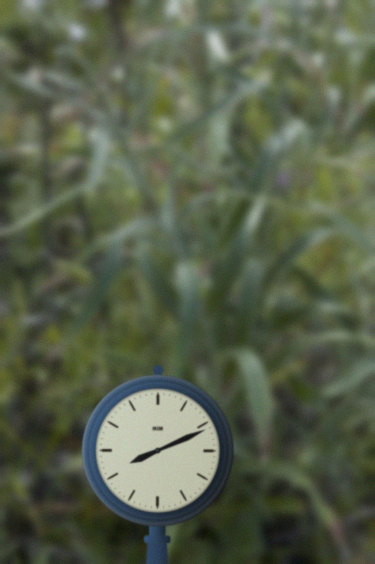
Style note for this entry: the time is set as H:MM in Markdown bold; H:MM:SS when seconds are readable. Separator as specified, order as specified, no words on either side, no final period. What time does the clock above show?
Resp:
**8:11**
